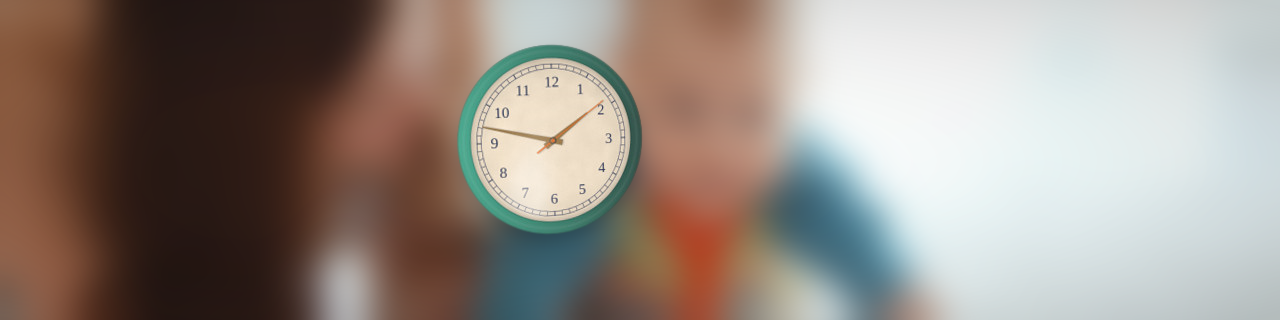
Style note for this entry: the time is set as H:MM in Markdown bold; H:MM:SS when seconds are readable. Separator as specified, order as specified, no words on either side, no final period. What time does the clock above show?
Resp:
**1:47:09**
